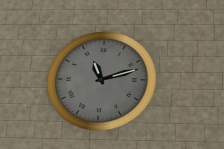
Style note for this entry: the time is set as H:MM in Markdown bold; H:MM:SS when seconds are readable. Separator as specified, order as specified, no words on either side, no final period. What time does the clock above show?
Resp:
**11:12**
